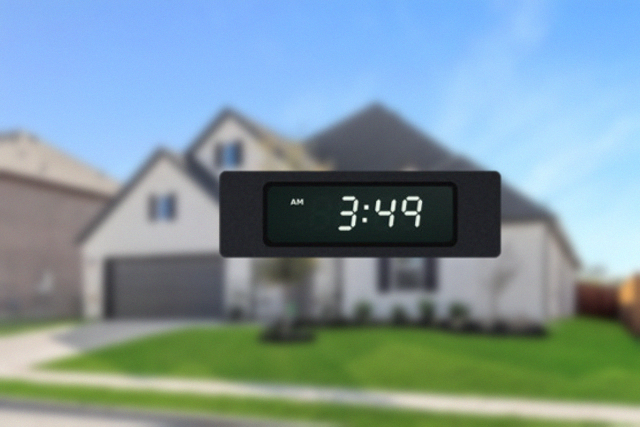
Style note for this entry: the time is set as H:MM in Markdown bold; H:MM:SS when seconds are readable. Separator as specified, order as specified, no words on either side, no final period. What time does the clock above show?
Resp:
**3:49**
